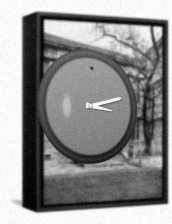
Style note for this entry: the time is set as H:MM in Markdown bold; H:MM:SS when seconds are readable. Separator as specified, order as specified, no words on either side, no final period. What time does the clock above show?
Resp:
**3:12**
